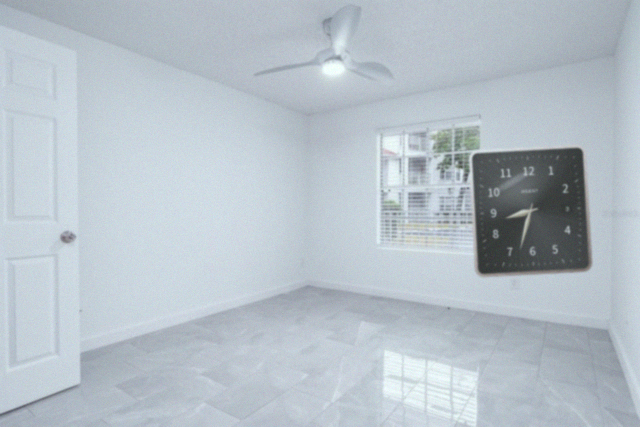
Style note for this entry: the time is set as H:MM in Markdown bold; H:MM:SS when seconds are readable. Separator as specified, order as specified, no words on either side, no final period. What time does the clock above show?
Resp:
**8:33**
